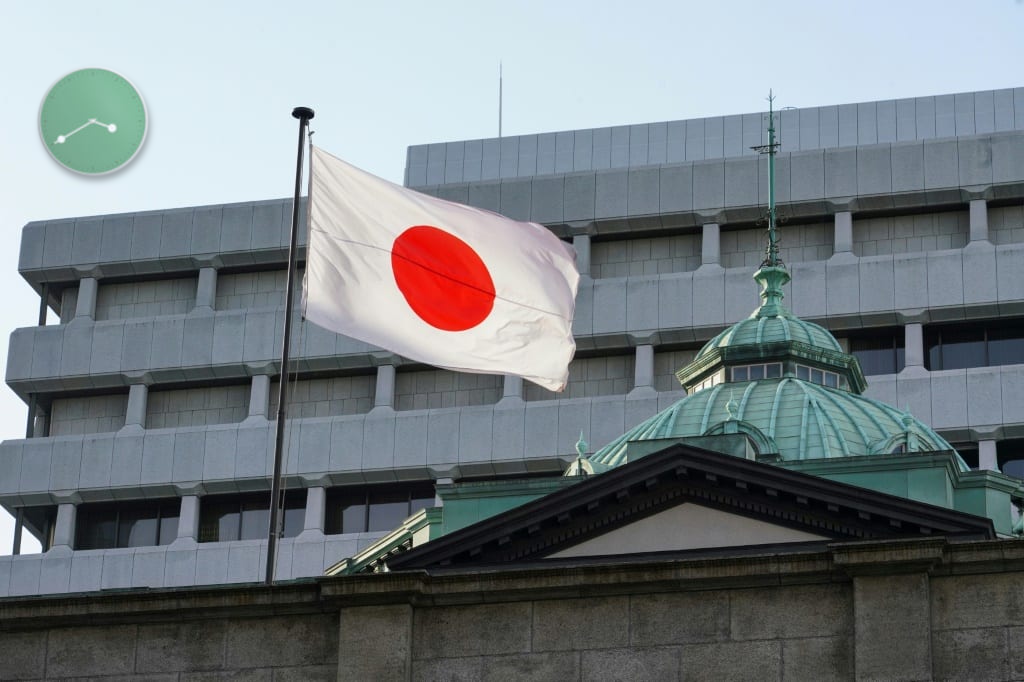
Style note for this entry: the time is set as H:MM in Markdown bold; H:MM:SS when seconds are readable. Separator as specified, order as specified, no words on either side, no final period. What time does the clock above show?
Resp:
**3:40**
